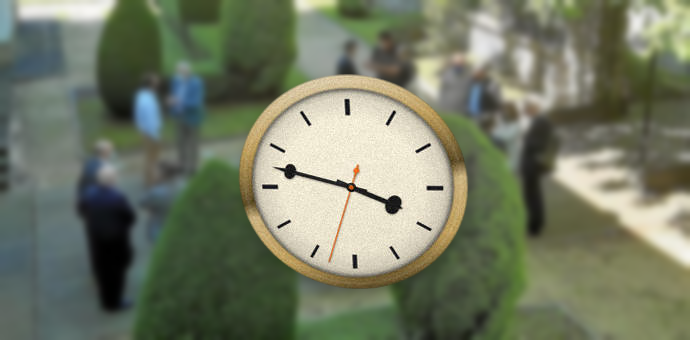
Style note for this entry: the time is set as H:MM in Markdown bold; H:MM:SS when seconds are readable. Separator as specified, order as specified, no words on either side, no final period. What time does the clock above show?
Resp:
**3:47:33**
